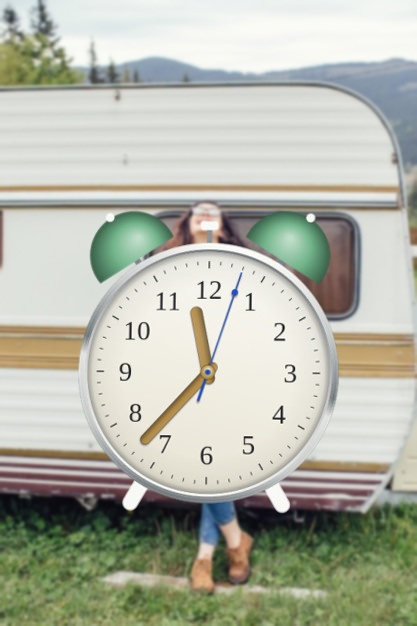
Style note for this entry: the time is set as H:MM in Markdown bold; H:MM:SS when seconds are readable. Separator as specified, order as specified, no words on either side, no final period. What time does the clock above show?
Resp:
**11:37:03**
